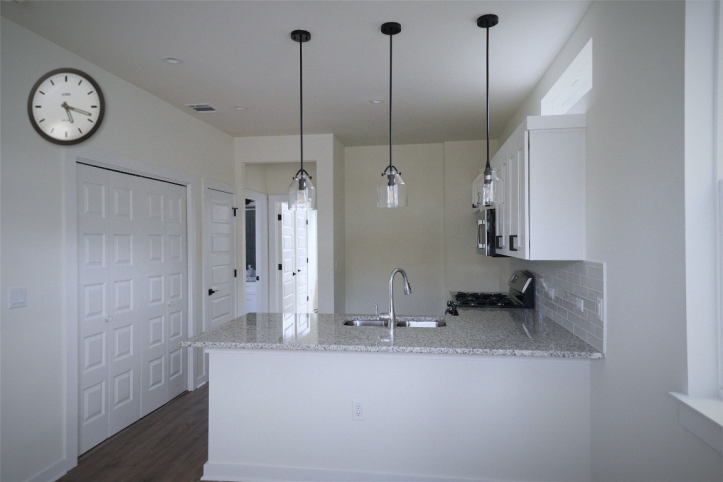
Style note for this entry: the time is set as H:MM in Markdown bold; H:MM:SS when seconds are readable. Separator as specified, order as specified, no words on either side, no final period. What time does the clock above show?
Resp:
**5:18**
